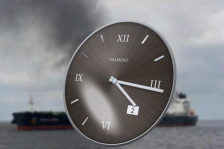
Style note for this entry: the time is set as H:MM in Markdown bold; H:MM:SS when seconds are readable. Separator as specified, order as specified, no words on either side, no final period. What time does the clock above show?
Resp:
**4:16**
